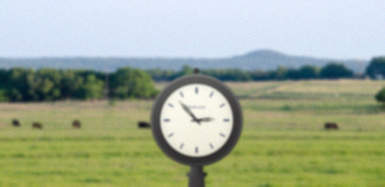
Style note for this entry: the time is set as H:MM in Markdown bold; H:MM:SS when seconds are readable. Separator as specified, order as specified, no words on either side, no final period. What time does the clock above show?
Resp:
**2:53**
